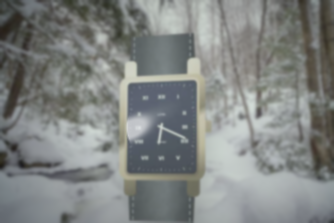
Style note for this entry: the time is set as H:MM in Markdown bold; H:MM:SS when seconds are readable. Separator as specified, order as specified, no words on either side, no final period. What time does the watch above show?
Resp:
**6:19**
